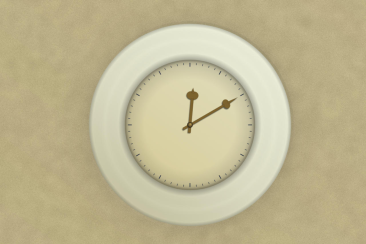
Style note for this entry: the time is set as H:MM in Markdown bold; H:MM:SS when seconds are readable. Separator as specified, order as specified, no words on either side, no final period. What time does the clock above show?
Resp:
**12:10**
